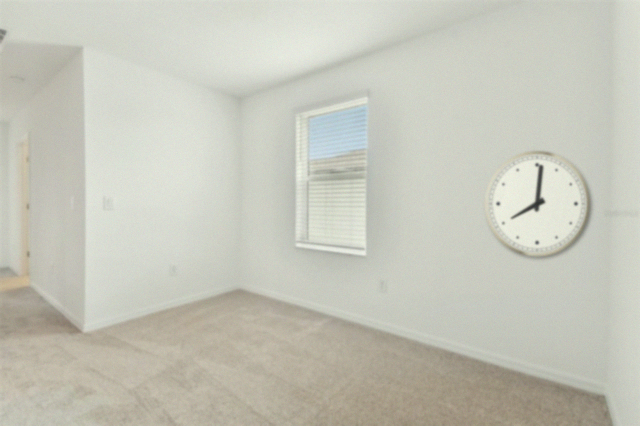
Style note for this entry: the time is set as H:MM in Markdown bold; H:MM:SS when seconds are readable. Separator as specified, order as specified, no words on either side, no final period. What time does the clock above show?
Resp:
**8:01**
